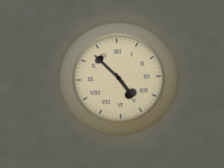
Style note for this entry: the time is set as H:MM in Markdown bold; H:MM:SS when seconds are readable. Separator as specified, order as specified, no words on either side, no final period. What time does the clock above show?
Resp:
**4:53**
